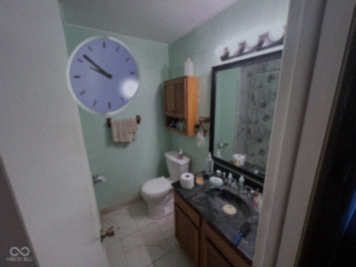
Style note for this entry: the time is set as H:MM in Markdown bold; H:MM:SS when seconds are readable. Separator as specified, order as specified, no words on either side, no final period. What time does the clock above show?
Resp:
**9:52**
